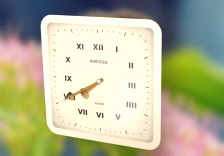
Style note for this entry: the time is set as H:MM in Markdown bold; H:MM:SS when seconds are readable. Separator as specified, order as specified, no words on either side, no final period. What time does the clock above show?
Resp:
**7:40**
